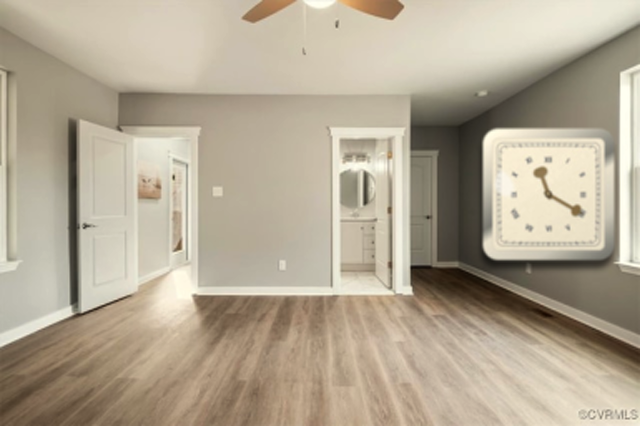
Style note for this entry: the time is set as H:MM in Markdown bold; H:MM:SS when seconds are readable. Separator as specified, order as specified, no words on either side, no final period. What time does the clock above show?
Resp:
**11:20**
